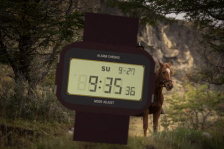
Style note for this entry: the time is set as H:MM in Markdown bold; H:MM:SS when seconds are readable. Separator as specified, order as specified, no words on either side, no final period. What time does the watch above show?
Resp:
**9:35:36**
